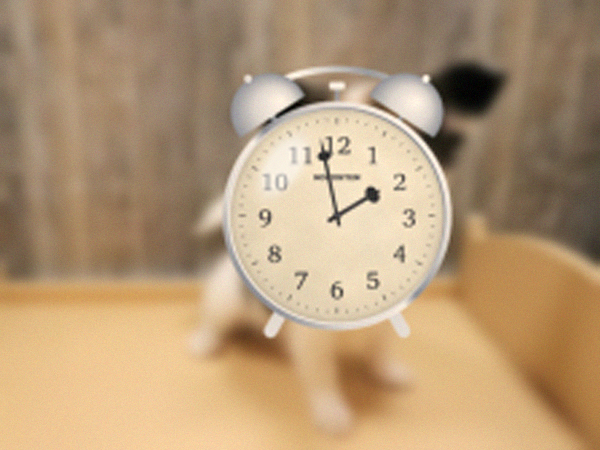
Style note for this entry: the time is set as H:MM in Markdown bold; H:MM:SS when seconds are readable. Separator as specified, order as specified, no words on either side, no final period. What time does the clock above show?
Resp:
**1:58**
